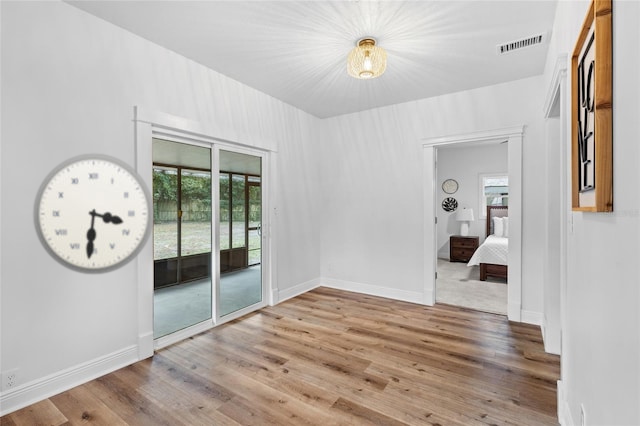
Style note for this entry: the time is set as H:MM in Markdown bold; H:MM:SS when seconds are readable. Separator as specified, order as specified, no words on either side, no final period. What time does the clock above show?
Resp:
**3:31**
